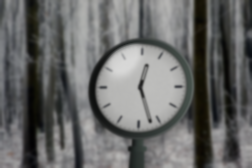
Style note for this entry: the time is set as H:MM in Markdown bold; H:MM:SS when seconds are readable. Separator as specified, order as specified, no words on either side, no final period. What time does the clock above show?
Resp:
**12:27**
